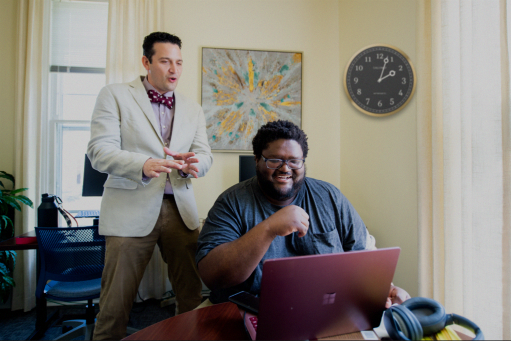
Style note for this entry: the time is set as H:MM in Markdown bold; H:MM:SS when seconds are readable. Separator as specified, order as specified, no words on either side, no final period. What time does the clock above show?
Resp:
**2:03**
